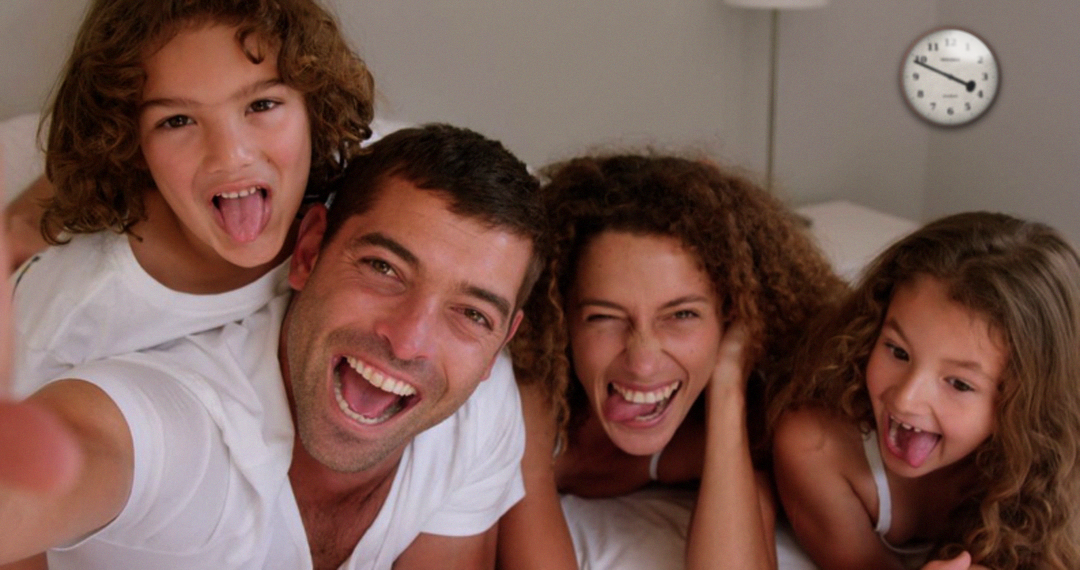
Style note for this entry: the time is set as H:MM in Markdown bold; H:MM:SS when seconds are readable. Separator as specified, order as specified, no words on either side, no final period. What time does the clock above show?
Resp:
**3:49**
